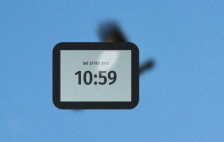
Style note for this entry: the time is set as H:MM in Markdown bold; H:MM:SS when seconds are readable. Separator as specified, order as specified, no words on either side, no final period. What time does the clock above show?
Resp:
**10:59**
